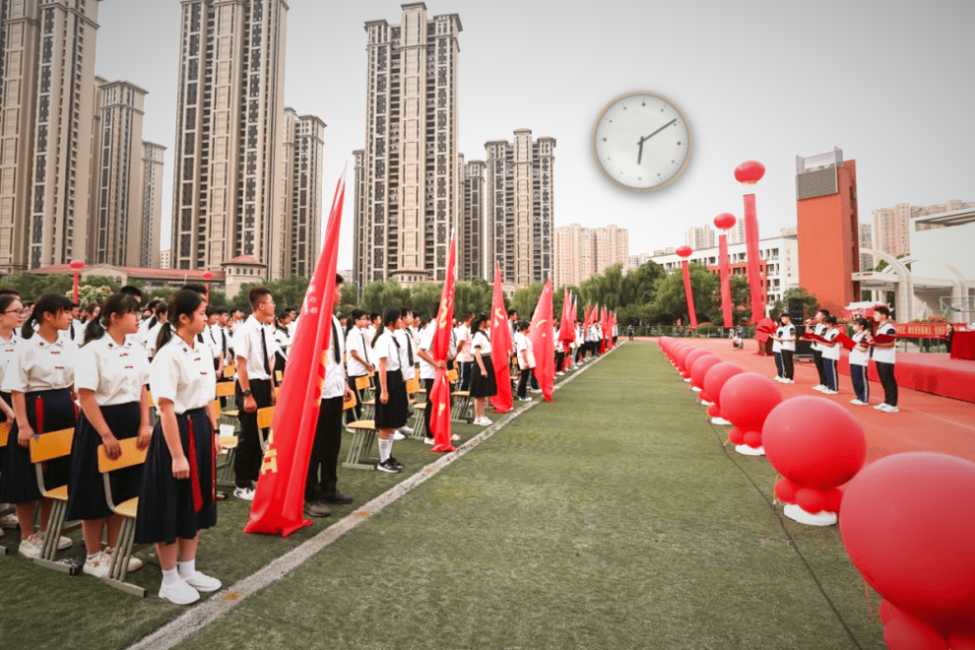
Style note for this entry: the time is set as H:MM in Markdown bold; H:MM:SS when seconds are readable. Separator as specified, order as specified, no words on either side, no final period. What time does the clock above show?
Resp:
**6:09**
